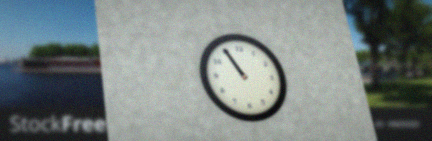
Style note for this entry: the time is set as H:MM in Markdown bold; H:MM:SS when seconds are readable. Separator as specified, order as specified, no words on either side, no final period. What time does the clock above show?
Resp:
**10:55**
